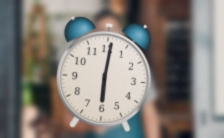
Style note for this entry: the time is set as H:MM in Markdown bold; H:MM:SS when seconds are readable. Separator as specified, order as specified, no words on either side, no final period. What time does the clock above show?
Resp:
**6:01**
